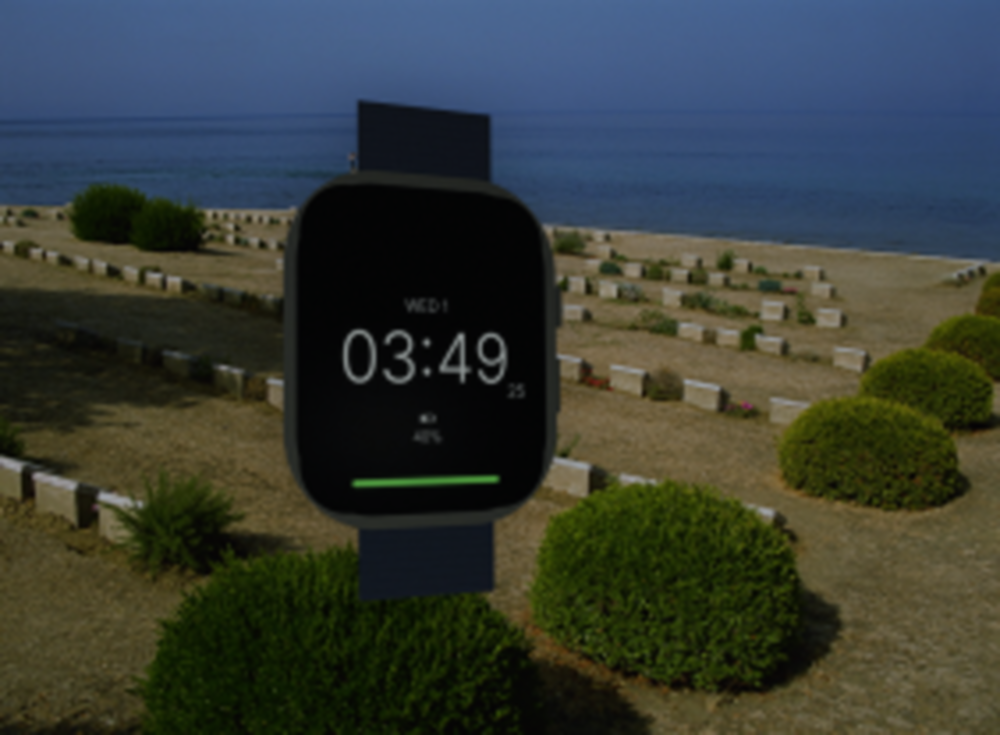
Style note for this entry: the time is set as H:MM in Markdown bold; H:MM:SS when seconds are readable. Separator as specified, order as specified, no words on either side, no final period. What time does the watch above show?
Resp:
**3:49**
